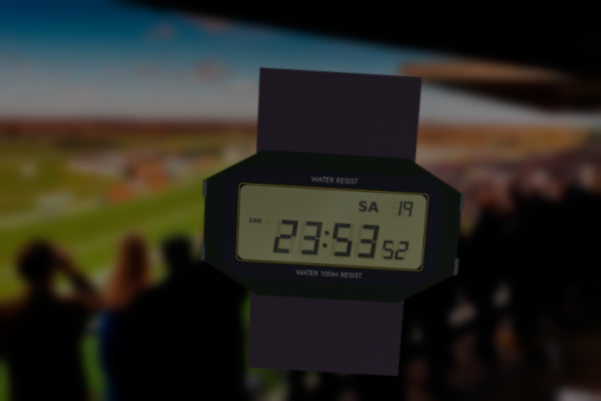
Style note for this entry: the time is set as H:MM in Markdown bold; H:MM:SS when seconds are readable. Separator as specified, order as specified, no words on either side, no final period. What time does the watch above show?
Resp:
**23:53:52**
